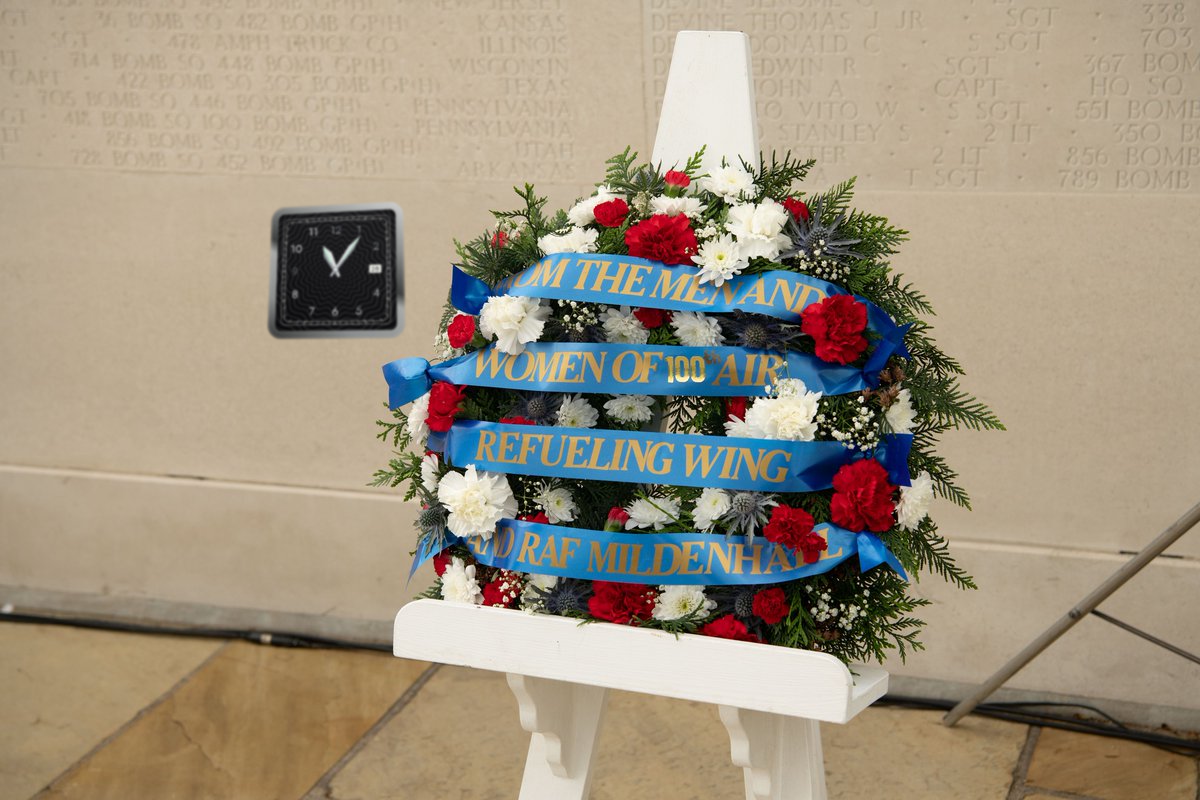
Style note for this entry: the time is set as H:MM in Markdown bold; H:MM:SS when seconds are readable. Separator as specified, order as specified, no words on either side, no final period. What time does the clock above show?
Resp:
**11:06**
